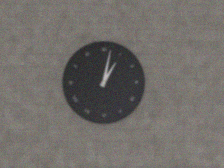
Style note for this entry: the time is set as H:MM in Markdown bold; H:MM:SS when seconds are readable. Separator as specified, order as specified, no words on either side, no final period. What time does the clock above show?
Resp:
**1:02**
